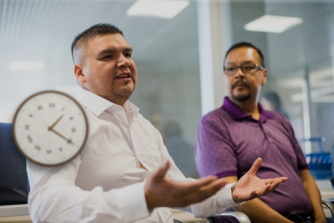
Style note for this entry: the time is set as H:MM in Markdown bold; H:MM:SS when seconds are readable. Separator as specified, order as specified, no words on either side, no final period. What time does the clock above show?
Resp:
**1:20**
